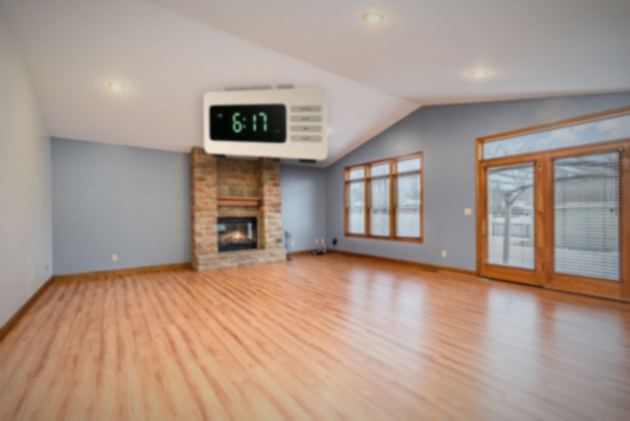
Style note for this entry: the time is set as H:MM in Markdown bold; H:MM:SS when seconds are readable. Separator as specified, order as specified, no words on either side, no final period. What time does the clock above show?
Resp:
**6:17**
